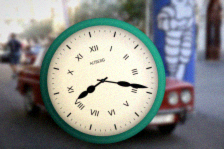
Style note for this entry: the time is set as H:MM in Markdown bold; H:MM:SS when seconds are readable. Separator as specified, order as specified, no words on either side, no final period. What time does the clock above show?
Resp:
**8:19**
